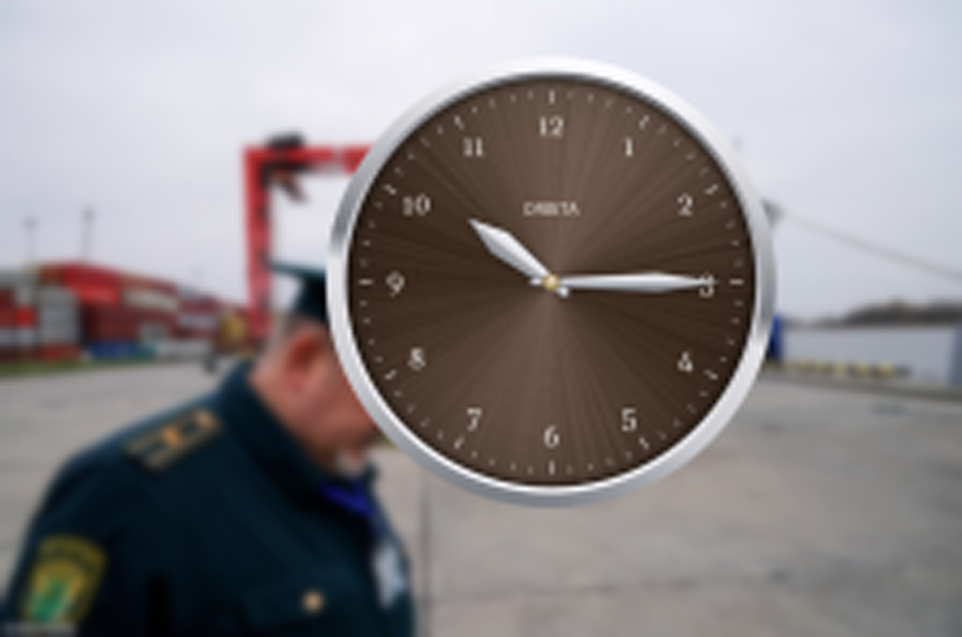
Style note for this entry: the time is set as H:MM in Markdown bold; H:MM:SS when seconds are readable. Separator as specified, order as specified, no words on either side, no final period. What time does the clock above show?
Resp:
**10:15**
